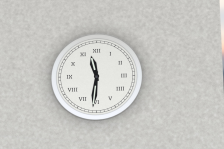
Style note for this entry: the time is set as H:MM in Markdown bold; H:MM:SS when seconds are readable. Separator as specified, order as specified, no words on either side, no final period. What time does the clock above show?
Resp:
**11:31**
